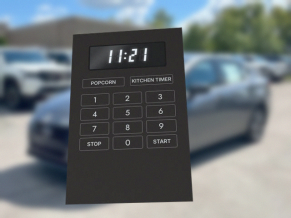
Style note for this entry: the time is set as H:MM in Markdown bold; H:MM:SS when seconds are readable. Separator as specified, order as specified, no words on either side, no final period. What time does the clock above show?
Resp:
**11:21**
